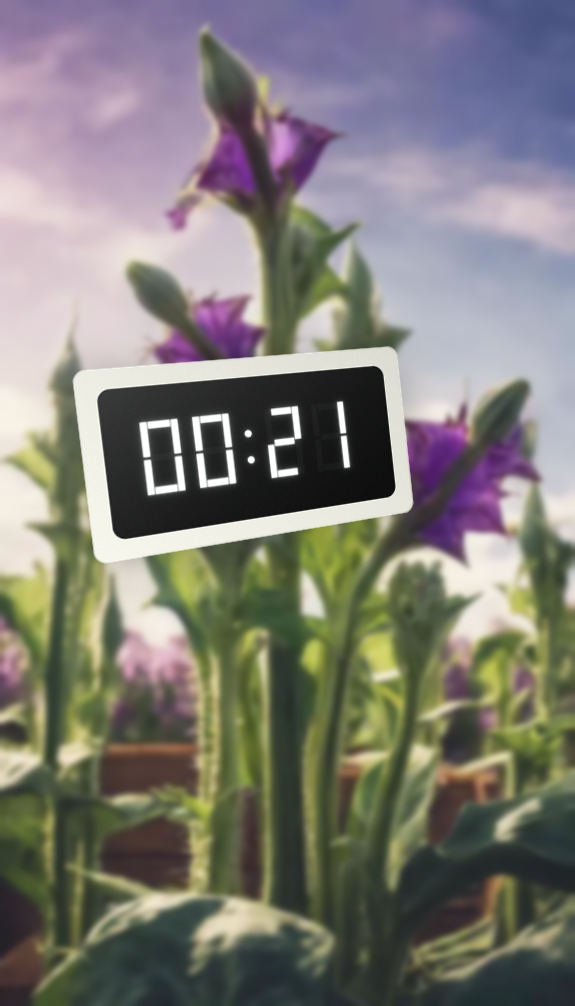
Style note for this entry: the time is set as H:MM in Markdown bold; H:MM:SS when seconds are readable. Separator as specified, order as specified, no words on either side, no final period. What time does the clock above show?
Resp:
**0:21**
